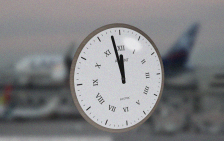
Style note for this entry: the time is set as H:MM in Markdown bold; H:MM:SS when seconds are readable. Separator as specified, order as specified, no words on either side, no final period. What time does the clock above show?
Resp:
**11:58**
